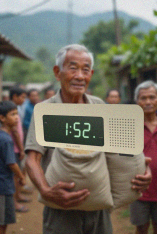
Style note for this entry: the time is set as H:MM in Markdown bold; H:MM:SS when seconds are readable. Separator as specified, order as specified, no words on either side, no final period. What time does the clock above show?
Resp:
**1:52**
